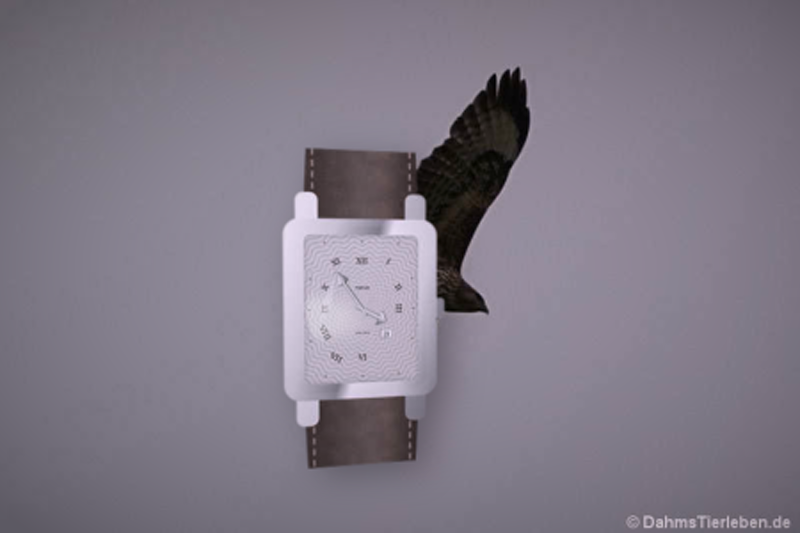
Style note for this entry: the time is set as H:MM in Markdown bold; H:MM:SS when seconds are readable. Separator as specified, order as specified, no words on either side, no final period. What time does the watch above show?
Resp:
**3:54**
